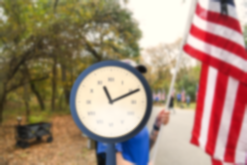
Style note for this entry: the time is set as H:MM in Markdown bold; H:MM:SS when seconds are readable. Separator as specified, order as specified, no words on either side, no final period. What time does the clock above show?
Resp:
**11:11**
